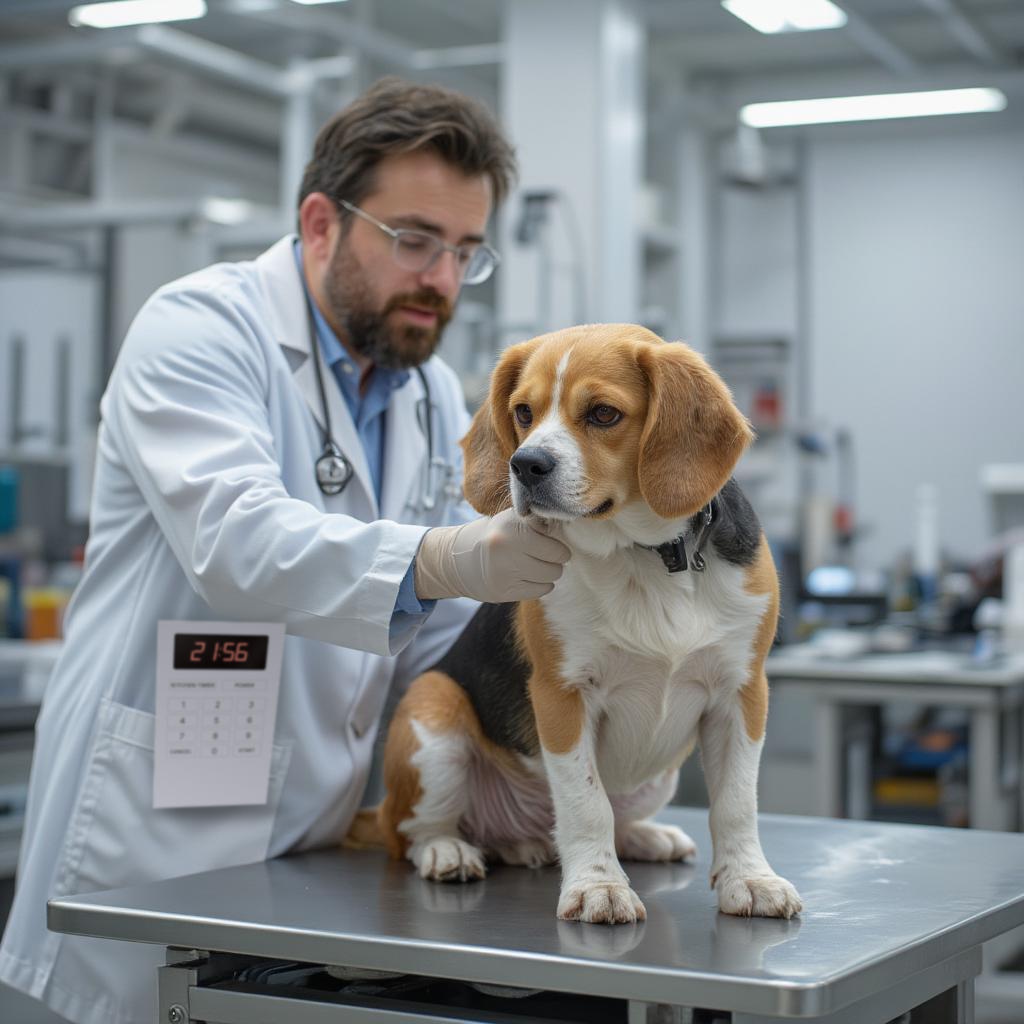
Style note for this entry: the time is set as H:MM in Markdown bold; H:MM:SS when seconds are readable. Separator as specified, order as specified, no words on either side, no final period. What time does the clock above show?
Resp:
**21:56**
